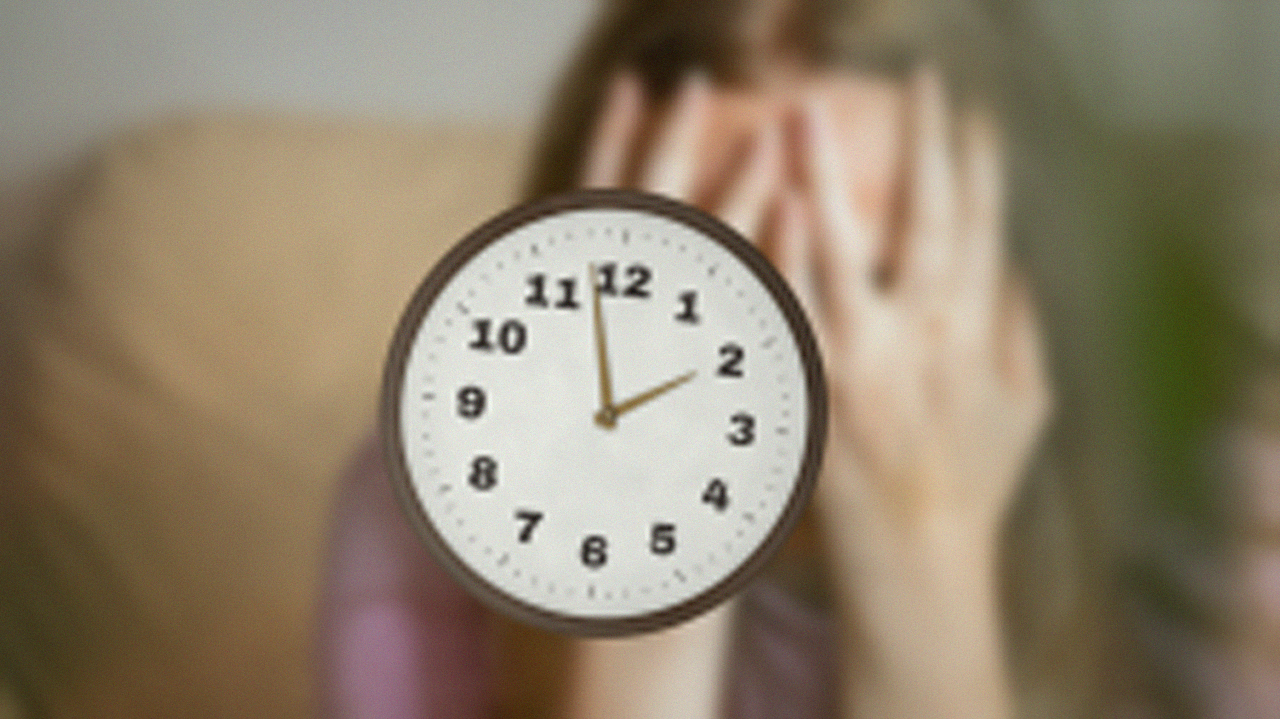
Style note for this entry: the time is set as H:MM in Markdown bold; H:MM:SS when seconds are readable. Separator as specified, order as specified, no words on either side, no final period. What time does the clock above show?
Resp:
**1:58**
